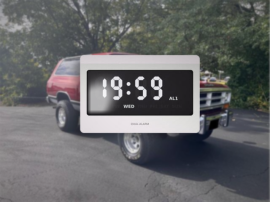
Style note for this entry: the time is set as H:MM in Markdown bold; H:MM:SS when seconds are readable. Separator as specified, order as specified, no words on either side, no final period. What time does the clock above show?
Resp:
**19:59**
